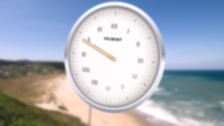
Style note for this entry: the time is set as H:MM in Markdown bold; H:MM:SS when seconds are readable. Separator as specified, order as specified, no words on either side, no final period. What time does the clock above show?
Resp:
**9:49**
